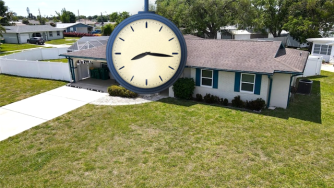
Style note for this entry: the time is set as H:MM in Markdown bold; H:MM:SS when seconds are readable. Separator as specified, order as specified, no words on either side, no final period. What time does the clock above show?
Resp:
**8:16**
